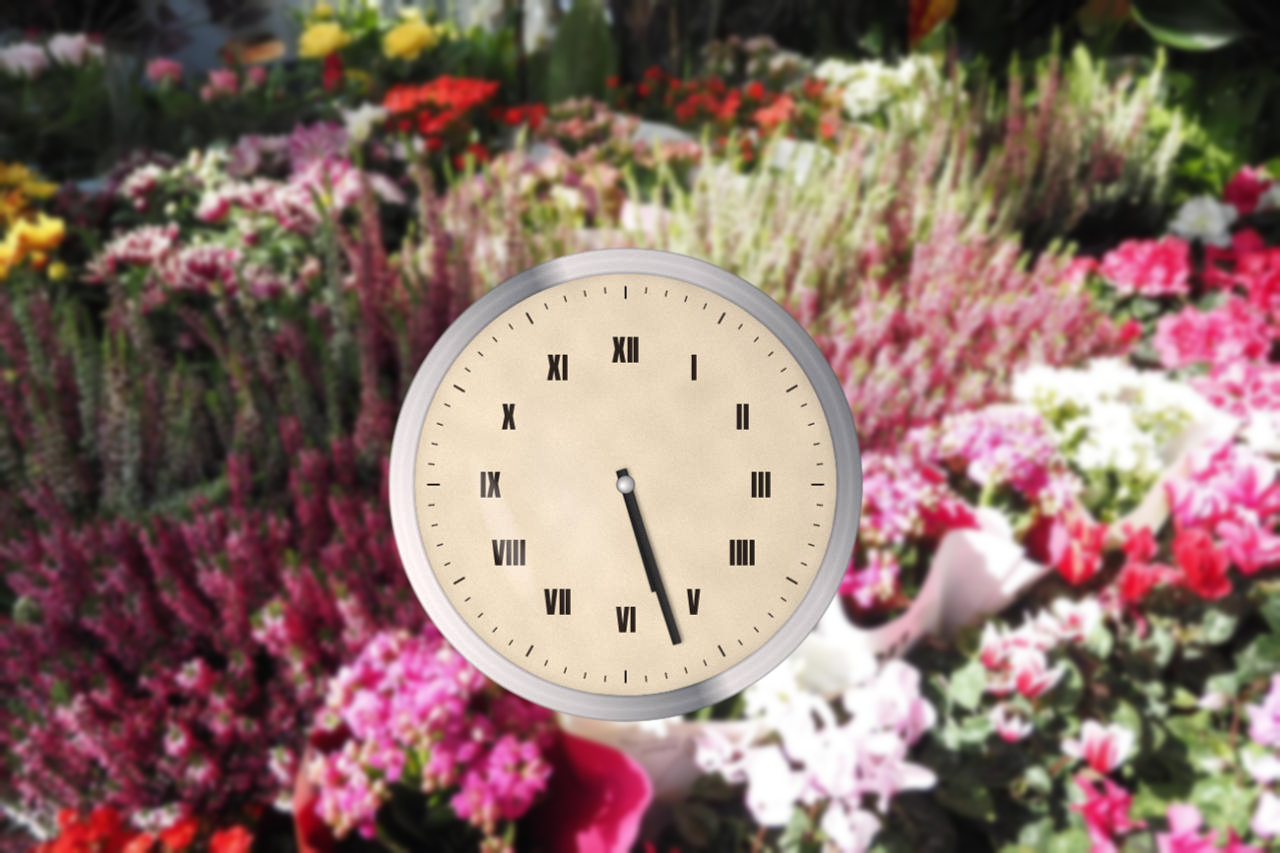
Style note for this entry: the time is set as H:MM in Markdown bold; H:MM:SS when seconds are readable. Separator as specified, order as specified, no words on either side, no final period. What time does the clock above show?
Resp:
**5:27**
